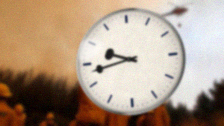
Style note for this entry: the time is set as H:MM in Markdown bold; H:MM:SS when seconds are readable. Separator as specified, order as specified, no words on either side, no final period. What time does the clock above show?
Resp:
**9:43**
